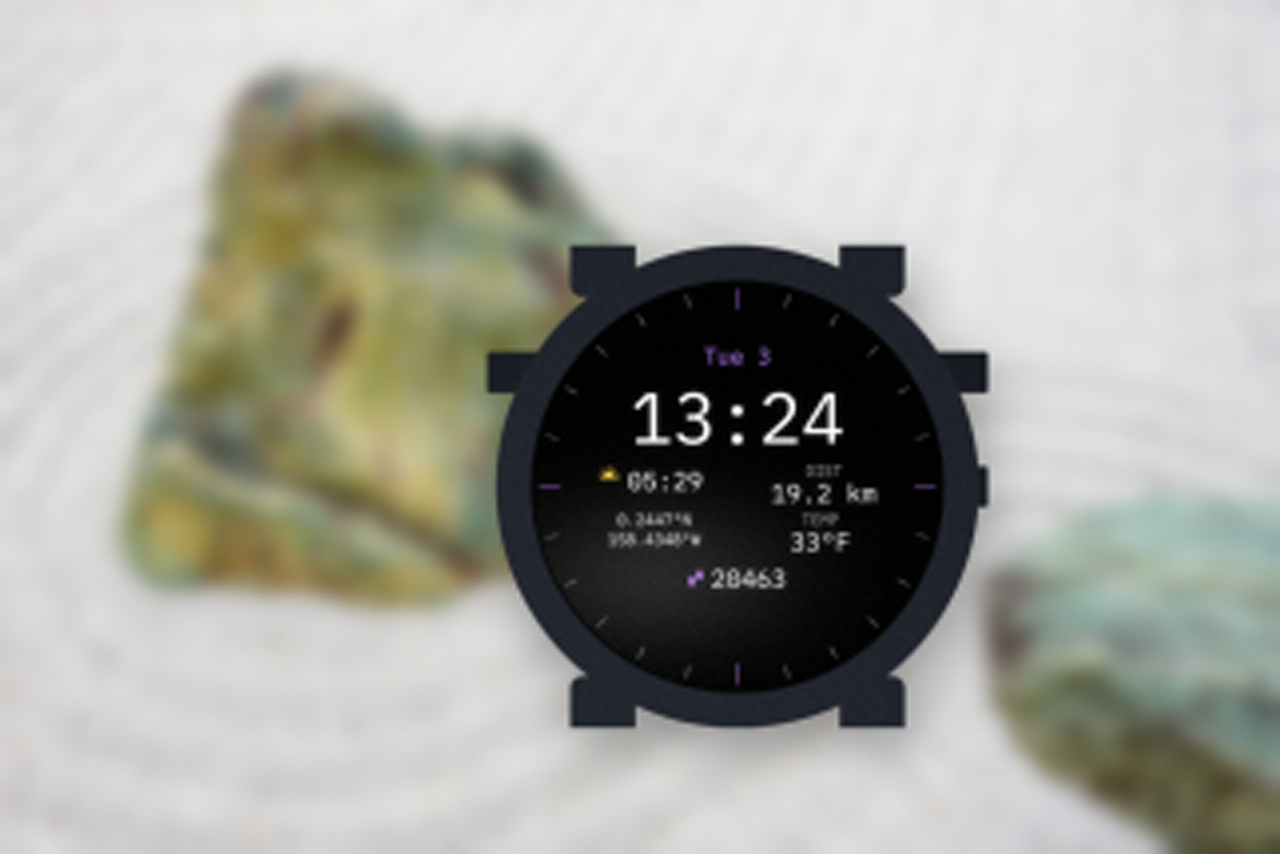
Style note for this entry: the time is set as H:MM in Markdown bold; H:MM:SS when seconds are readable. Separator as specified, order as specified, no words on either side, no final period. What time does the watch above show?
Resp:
**13:24**
